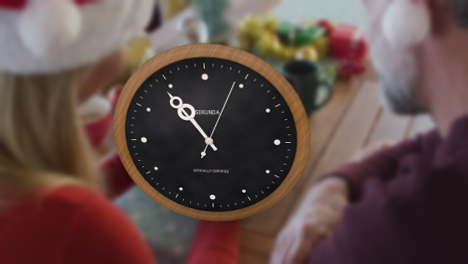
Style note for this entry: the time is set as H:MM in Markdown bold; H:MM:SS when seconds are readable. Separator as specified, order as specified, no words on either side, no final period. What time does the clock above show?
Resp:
**10:54:04**
